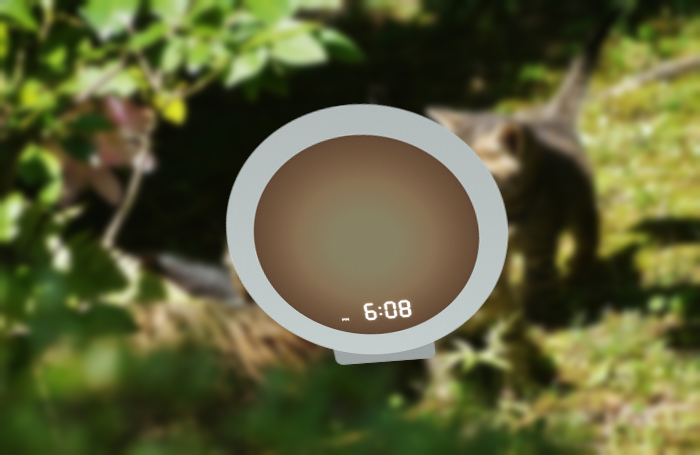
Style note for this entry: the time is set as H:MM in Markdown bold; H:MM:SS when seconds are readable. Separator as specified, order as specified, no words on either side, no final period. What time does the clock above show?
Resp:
**6:08**
